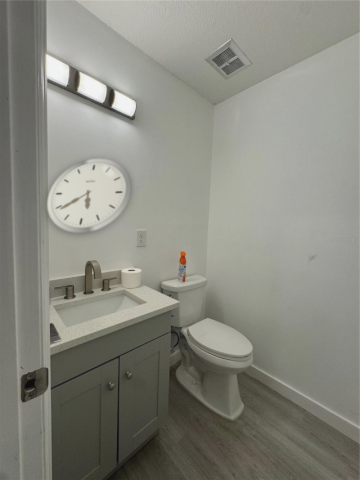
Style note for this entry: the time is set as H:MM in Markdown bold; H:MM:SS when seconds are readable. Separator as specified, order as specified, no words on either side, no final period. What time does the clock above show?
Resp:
**5:39**
